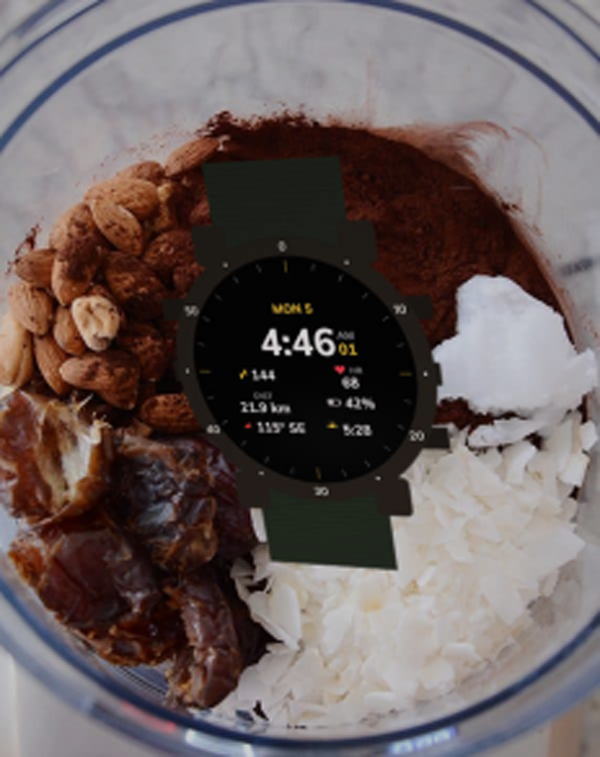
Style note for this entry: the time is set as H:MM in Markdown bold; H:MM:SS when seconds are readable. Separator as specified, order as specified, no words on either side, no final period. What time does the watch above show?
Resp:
**4:46**
